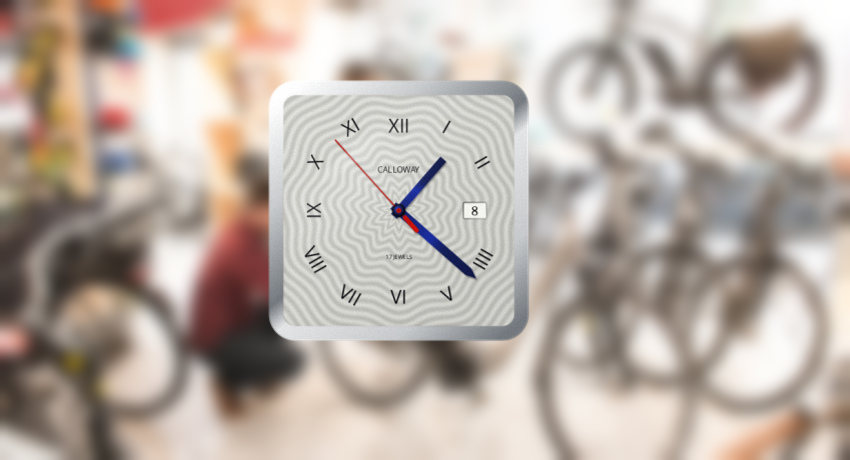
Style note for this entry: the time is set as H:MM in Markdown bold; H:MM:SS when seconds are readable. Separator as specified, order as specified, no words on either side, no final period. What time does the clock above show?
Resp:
**1:21:53**
